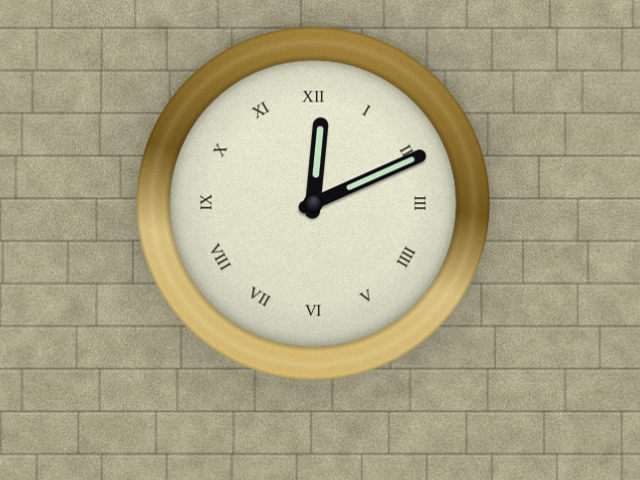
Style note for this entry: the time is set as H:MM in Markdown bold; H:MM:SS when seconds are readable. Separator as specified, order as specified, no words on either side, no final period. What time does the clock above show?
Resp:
**12:11**
